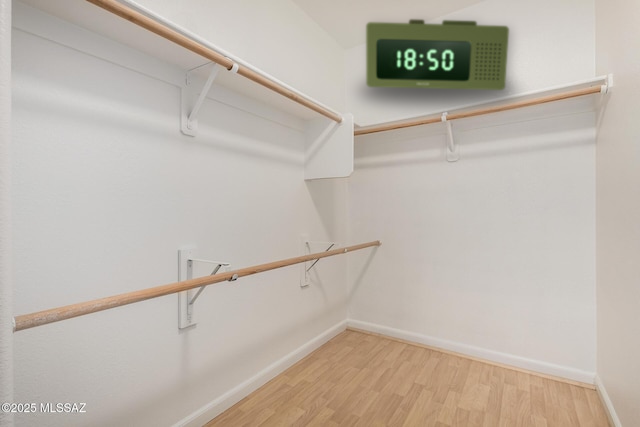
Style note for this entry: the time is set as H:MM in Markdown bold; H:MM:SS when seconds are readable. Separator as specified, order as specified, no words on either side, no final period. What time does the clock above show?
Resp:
**18:50**
